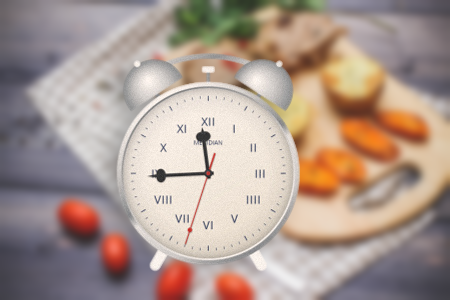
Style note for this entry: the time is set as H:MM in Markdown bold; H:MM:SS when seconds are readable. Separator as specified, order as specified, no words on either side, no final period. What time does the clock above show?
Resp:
**11:44:33**
